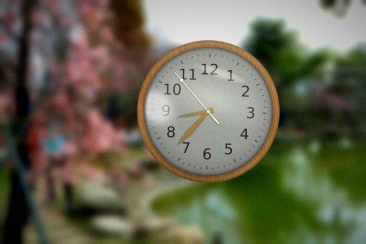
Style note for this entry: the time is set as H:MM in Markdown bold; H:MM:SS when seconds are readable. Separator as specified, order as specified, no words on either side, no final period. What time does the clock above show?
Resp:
**8:36:53**
